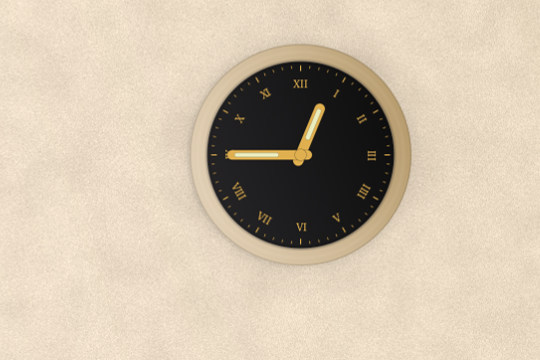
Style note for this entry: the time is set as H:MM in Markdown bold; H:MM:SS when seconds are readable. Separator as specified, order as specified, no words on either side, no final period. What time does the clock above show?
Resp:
**12:45**
